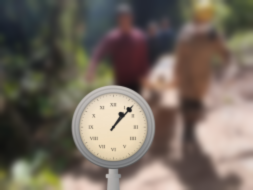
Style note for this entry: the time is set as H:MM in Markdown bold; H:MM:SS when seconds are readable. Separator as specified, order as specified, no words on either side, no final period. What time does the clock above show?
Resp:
**1:07**
